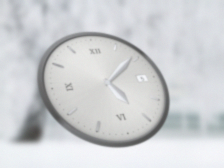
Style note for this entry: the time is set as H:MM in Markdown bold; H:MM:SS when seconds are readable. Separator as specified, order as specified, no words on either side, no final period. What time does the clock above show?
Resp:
**5:09**
